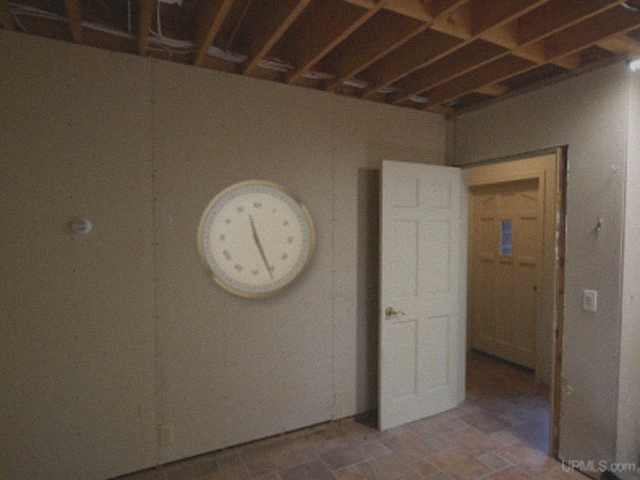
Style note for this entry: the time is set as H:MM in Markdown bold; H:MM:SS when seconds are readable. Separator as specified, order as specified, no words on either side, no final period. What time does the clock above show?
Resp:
**11:26**
